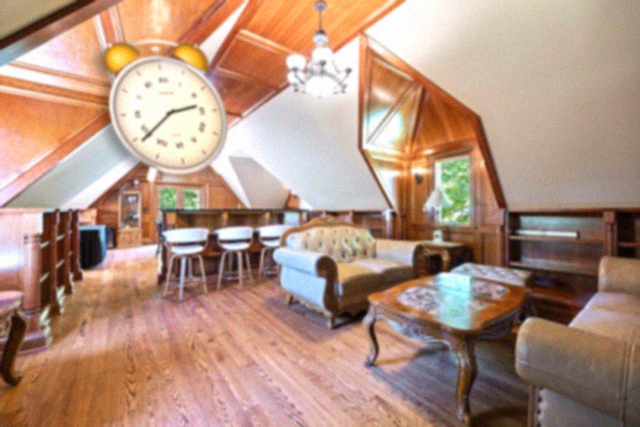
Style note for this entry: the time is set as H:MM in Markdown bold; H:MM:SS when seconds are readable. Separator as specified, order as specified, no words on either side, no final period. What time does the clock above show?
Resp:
**2:39**
